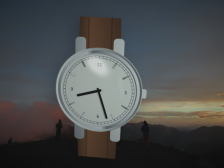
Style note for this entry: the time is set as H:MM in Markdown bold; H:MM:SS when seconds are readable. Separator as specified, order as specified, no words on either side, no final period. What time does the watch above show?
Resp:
**8:27**
